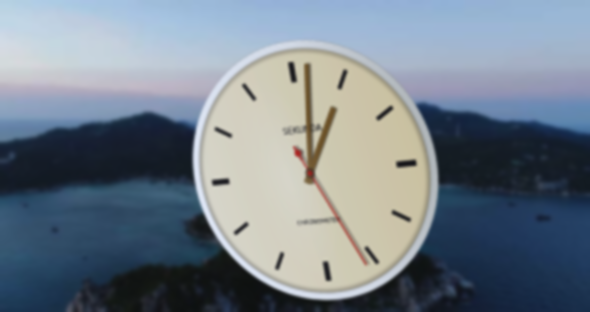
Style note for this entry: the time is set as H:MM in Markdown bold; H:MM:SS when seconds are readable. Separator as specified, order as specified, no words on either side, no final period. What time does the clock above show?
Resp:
**1:01:26**
